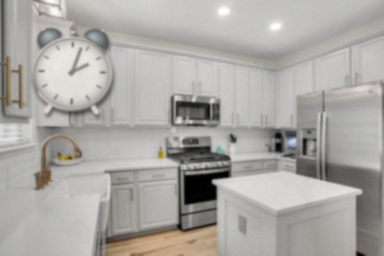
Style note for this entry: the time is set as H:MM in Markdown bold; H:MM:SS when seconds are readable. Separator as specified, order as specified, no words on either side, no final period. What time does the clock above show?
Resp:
**2:03**
